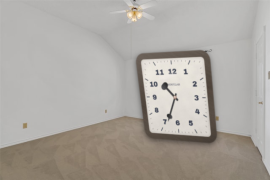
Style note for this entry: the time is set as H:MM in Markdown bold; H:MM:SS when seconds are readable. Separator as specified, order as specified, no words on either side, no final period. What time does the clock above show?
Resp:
**10:34**
